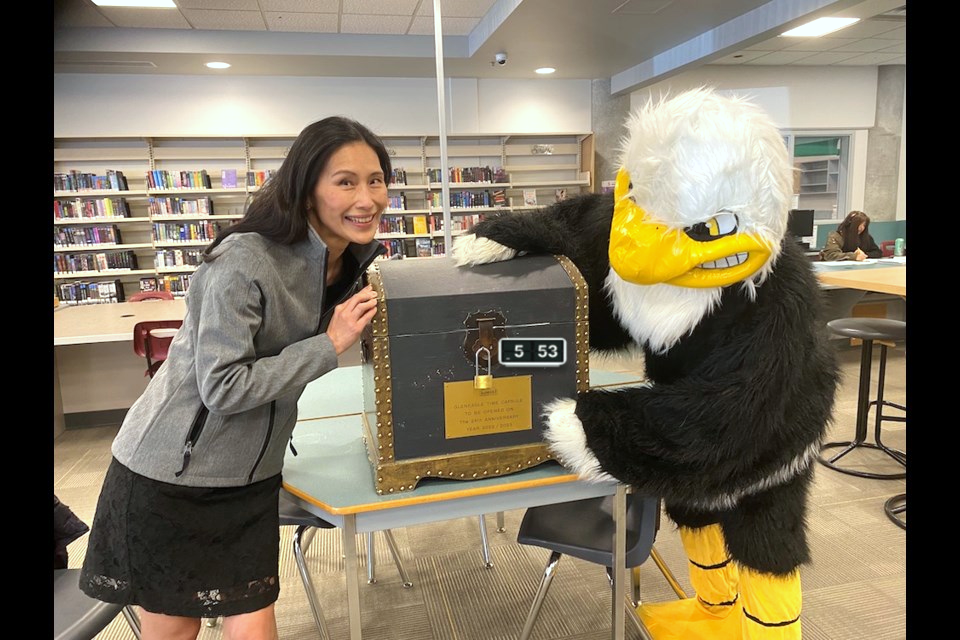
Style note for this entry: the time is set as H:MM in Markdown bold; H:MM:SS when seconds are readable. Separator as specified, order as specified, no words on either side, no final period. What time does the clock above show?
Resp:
**5:53**
